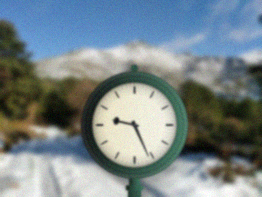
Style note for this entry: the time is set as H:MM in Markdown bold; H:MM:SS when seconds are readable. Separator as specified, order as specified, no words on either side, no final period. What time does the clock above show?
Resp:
**9:26**
